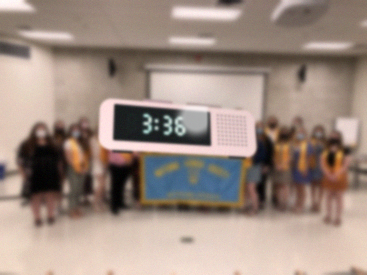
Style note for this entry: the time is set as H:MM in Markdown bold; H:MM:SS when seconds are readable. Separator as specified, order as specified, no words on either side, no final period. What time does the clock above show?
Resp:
**3:36**
